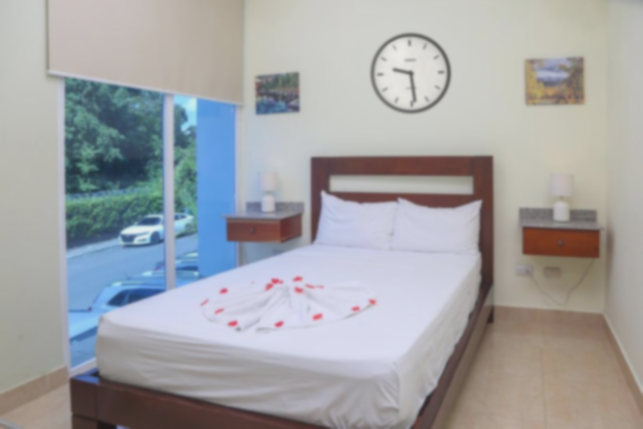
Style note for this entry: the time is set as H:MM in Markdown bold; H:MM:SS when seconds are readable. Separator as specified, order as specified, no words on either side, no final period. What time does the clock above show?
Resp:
**9:29**
